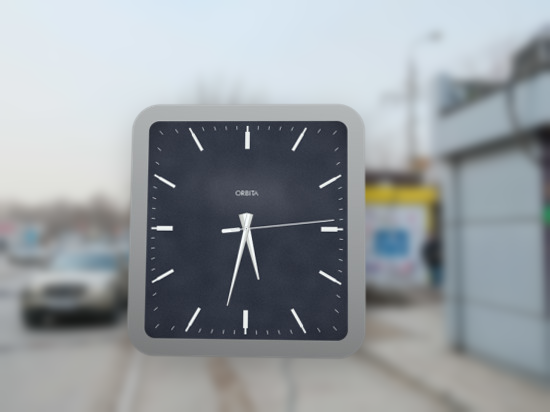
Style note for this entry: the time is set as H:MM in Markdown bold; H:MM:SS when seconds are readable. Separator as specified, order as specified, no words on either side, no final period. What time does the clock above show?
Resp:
**5:32:14**
